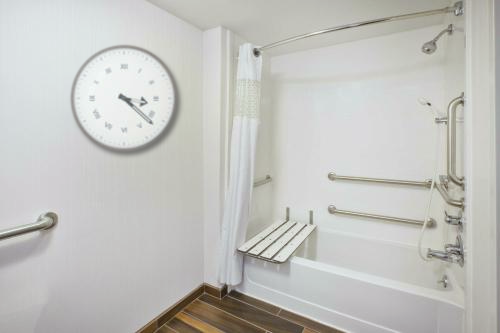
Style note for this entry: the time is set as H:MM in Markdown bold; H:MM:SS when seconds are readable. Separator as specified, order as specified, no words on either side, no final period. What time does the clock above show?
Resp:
**3:22**
